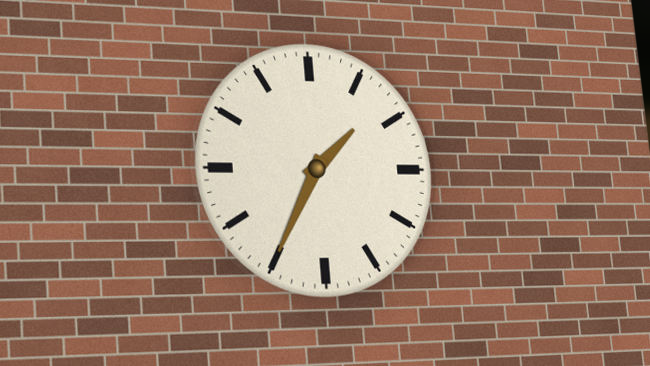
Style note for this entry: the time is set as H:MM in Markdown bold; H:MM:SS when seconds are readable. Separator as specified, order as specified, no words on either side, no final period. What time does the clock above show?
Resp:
**1:35**
